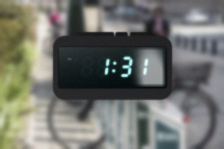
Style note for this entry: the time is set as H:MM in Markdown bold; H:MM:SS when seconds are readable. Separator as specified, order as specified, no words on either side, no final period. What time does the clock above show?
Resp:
**1:31**
